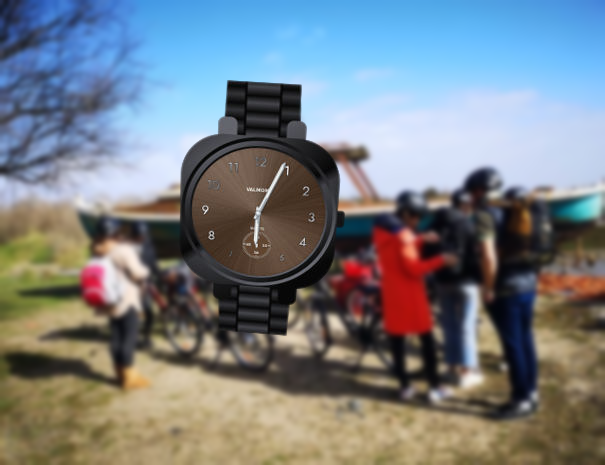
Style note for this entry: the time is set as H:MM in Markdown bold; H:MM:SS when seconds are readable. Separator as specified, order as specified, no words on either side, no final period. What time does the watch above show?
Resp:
**6:04**
